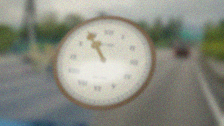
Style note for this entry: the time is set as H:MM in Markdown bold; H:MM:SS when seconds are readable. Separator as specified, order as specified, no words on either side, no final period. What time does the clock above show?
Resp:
**10:54**
